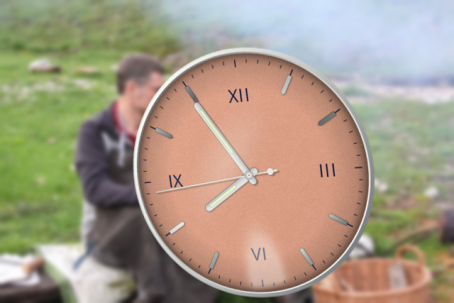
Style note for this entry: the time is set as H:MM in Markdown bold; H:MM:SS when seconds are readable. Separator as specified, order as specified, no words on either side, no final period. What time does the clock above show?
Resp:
**7:54:44**
